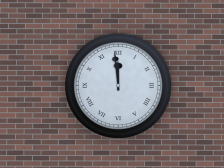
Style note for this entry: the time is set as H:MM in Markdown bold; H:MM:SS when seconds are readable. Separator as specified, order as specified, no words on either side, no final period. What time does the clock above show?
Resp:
**11:59**
